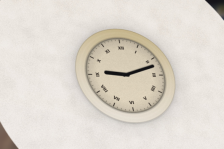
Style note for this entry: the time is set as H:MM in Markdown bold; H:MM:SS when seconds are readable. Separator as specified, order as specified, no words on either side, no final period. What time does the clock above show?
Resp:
**9:12**
